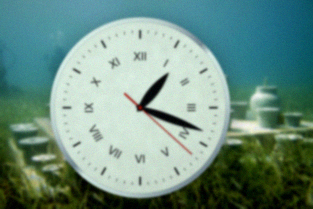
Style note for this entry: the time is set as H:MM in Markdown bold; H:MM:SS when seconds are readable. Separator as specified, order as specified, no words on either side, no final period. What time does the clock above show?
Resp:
**1:18:22**
